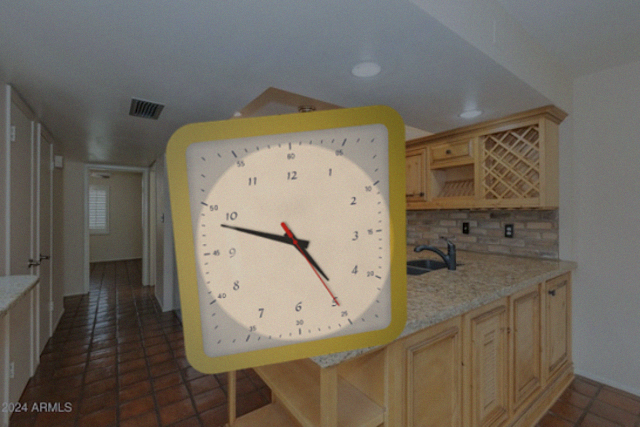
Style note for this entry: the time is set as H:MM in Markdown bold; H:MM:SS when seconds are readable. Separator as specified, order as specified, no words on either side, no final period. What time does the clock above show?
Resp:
**4:48:25**
